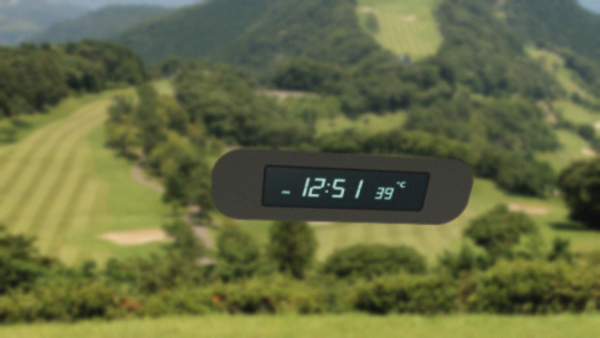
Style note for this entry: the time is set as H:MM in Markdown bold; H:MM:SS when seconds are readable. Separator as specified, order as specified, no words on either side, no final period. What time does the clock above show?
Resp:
**12:51**
